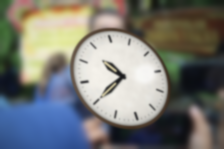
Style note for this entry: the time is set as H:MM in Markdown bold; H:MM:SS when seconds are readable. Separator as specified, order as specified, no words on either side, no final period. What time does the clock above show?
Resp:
**10:40**
